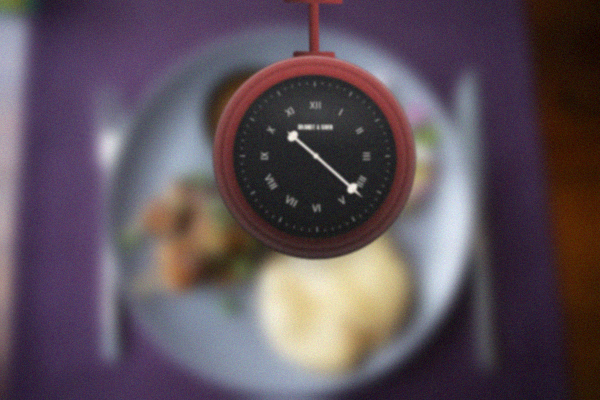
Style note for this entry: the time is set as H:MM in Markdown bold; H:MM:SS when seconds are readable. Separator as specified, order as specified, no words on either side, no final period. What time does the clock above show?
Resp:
**10:22**
